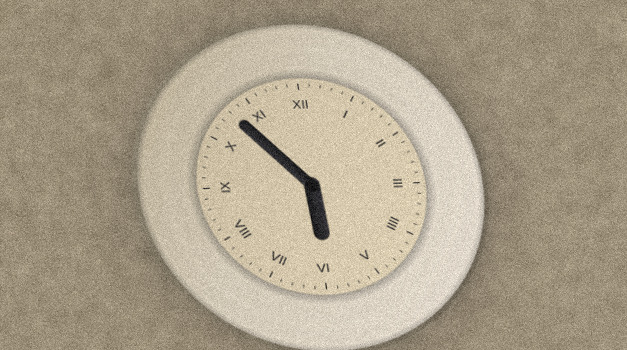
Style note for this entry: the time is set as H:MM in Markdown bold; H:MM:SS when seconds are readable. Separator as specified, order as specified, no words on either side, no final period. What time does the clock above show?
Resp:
**5:53**
